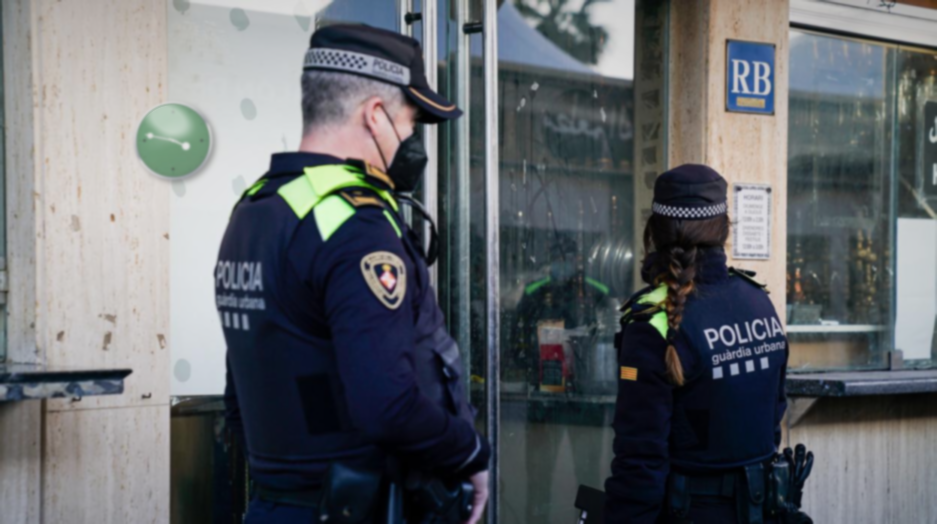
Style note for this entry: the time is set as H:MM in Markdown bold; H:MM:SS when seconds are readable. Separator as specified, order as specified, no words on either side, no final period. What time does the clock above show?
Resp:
**3:47**
